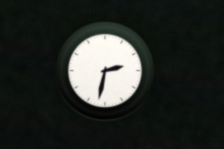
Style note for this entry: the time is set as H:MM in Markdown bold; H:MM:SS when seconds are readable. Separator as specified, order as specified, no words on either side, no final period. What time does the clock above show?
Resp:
**2:32**
